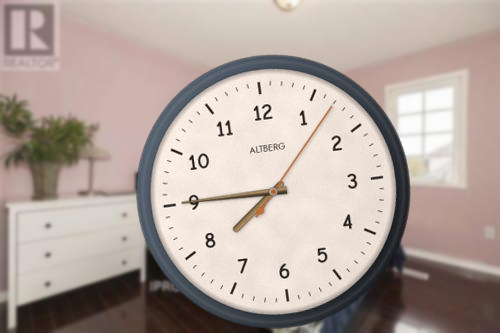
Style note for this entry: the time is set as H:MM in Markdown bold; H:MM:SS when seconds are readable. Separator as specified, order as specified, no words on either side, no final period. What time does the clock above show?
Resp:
**7:45:07**
